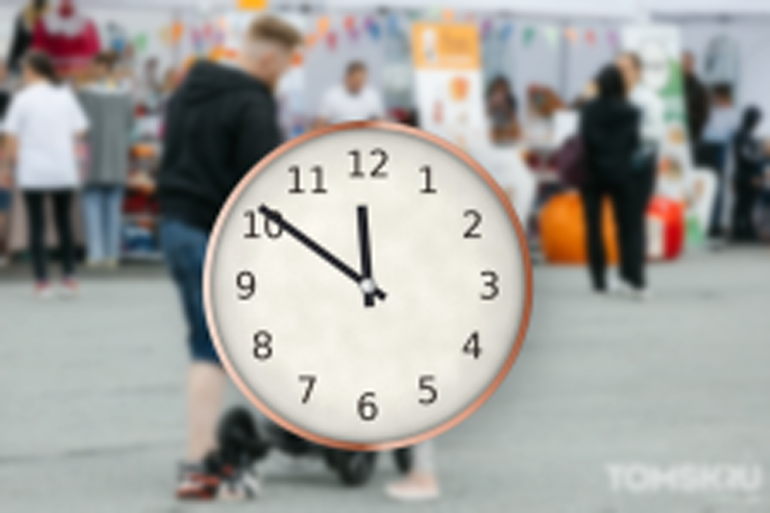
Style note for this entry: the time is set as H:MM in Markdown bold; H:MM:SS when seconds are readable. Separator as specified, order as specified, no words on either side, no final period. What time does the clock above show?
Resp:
**11:51**
